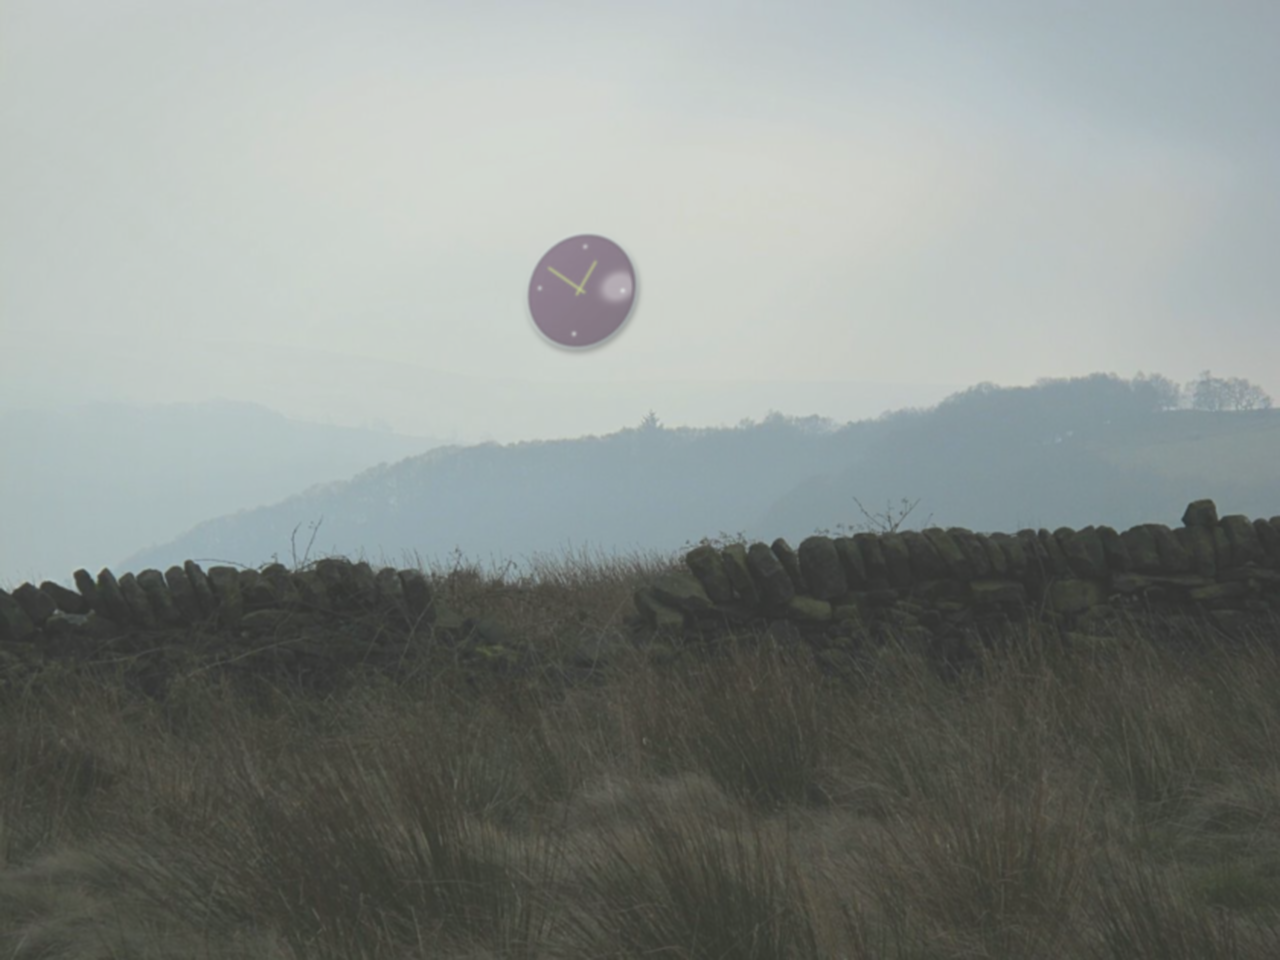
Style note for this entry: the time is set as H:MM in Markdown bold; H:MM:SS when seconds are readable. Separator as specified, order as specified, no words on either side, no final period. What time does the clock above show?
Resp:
**12:50**
